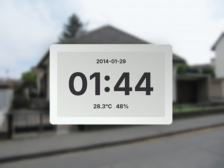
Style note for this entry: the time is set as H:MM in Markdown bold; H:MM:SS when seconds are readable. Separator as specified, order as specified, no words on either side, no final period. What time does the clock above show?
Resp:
**1:44**
